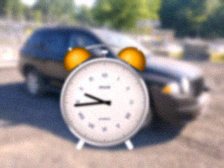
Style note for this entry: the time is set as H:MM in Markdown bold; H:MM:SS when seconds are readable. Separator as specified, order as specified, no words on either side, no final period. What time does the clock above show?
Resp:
**9:44**
